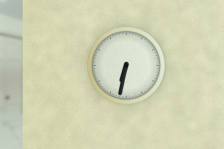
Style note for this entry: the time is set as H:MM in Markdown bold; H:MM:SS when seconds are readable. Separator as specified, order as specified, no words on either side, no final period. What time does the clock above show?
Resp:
**6:32**
